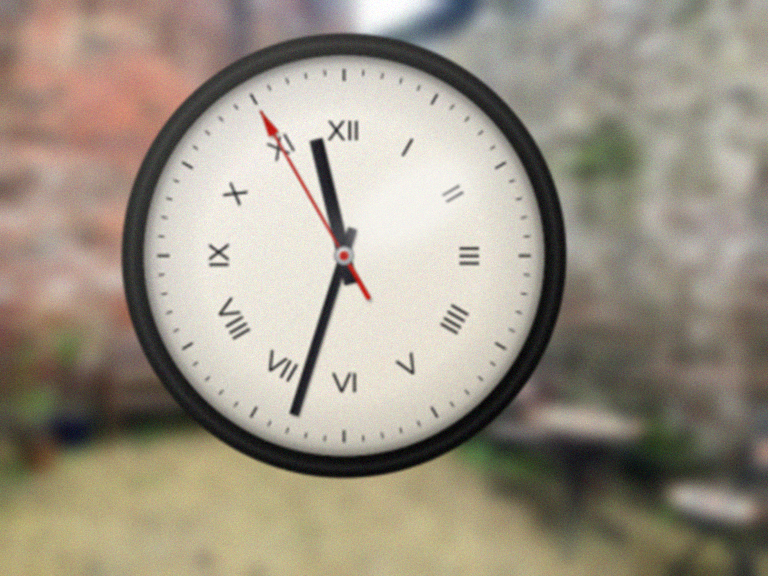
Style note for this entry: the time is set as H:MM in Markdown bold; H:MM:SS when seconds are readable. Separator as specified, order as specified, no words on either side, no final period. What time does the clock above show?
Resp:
**11:32:55**
